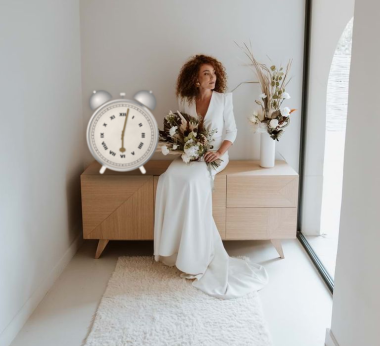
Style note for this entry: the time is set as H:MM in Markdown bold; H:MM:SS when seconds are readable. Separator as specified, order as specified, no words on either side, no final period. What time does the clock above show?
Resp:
**6:02**
